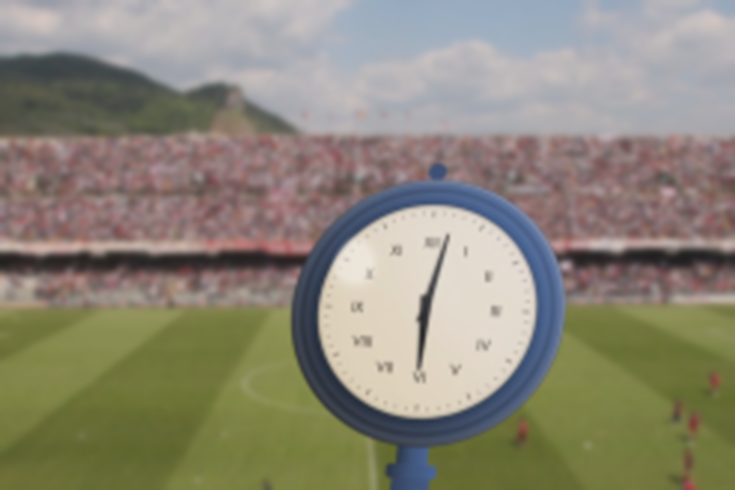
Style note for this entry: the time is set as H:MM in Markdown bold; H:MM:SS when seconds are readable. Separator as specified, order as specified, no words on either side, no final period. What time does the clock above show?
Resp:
**6:02**
